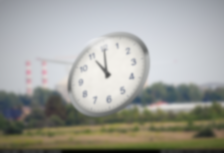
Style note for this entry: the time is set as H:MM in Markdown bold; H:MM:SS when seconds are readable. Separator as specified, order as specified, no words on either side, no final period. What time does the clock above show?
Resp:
**11:00**
